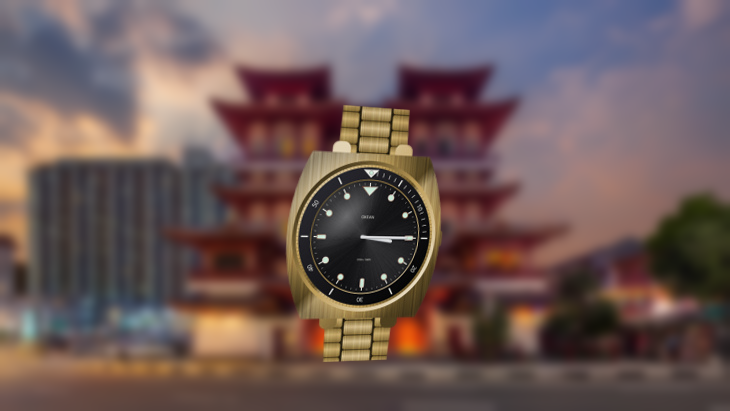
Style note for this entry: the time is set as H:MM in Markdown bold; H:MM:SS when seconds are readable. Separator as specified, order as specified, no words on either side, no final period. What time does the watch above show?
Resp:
**3:15**
